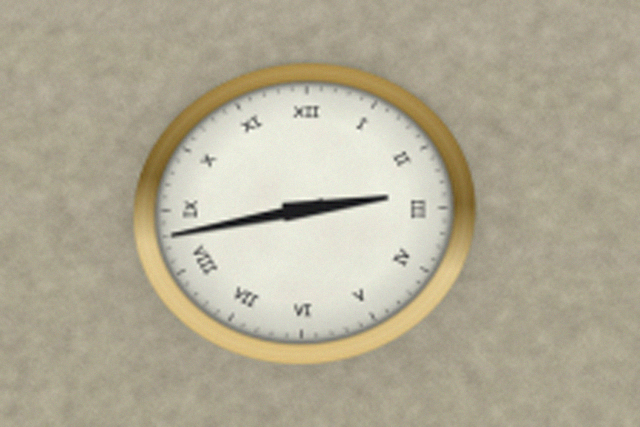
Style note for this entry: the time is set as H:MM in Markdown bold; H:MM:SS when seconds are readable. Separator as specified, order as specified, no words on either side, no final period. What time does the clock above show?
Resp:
**2:43**
